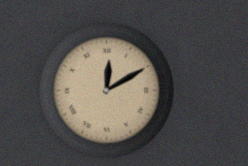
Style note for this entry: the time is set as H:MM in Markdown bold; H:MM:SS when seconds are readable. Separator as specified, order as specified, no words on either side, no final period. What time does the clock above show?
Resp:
**12:10**
